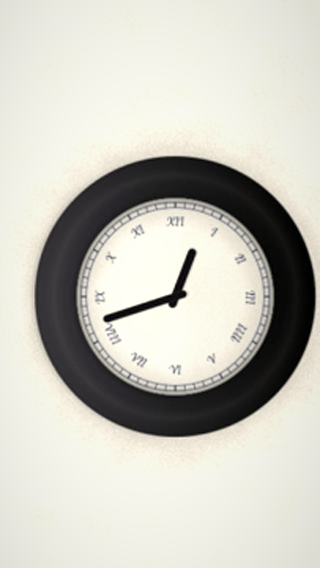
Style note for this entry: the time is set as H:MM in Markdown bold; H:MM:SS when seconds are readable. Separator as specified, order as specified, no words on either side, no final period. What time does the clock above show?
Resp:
**12:42**
